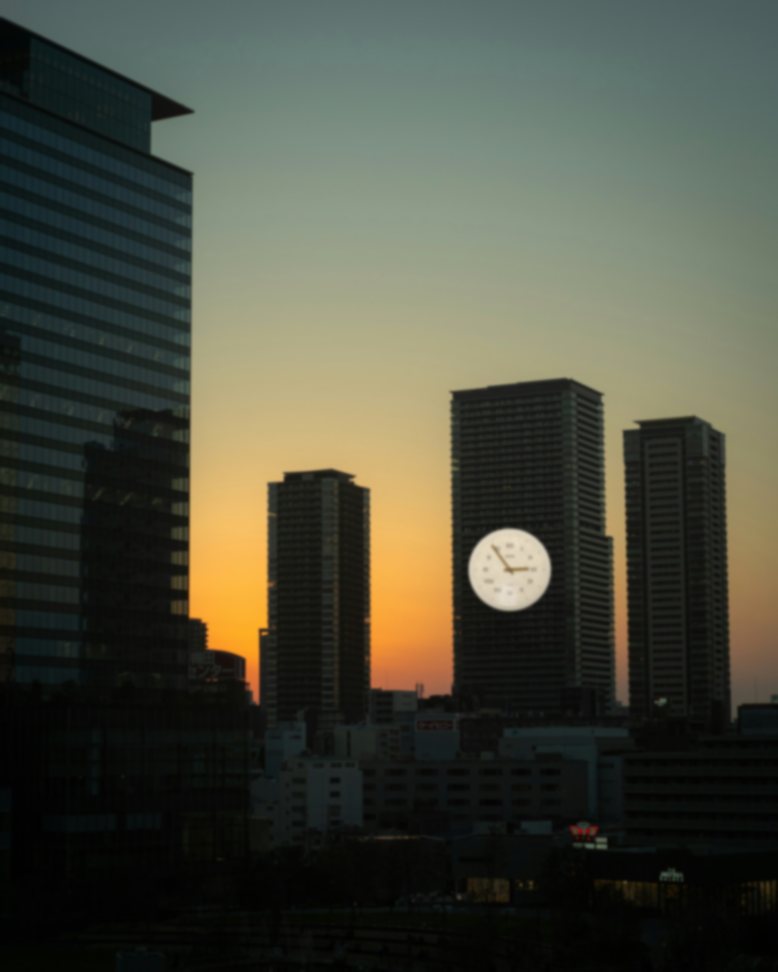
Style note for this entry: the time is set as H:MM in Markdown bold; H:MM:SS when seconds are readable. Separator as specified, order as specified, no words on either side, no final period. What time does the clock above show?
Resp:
**2:54**
